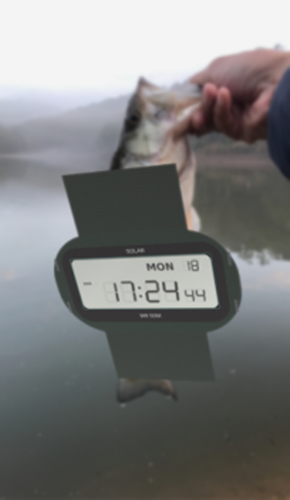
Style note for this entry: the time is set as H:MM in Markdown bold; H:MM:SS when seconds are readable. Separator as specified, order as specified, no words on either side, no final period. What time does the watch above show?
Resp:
**17:24:44**
